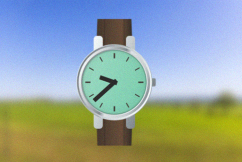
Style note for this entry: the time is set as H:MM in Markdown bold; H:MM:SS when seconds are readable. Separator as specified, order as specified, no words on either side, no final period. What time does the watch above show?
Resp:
**9:38**
